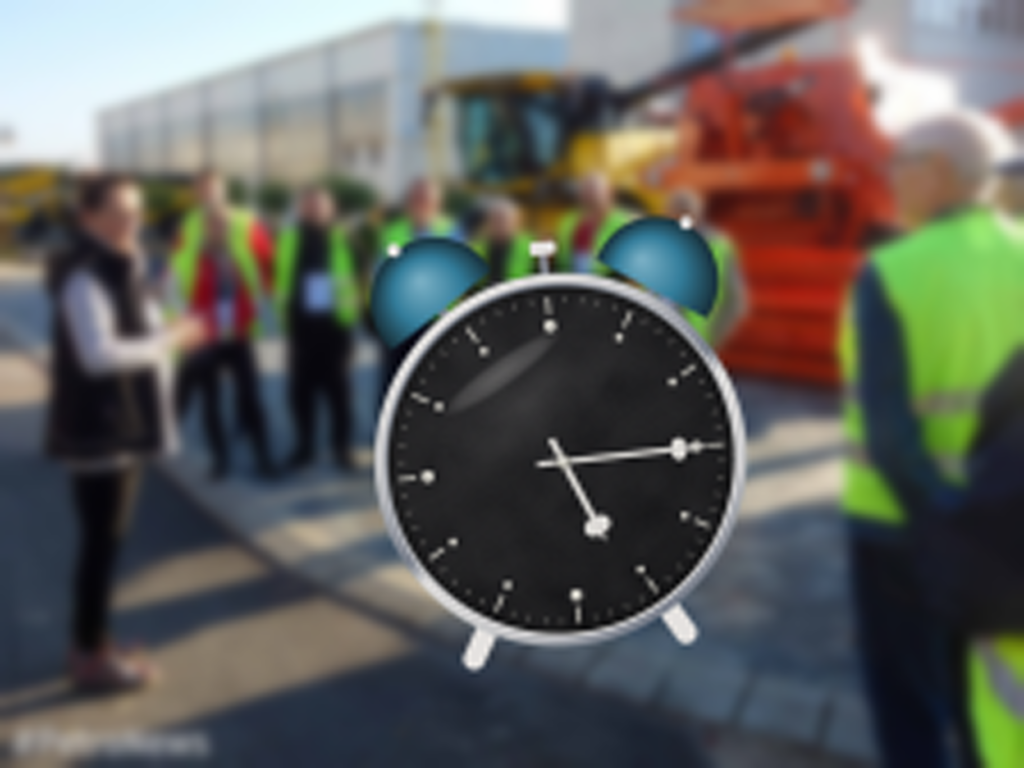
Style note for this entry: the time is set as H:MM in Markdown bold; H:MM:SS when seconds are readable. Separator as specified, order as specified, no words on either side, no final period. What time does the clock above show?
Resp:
**5:15**
